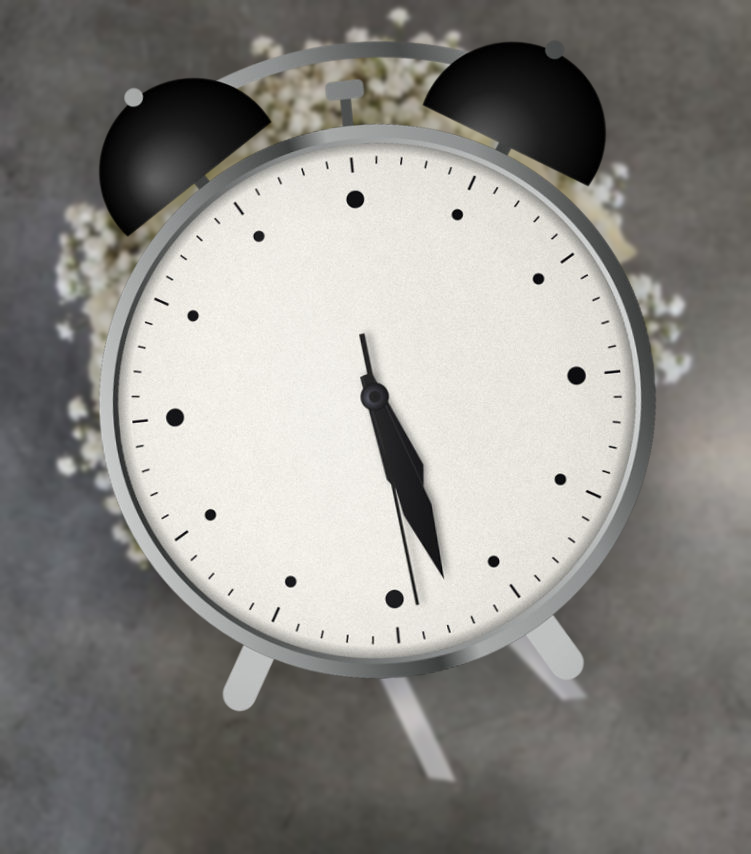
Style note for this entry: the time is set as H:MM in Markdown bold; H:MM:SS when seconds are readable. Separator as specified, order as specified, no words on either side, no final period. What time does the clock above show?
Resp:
**5:27:29**
